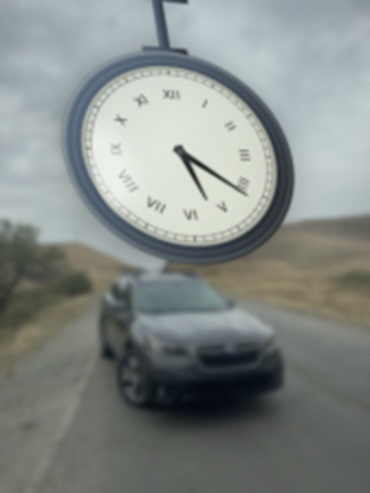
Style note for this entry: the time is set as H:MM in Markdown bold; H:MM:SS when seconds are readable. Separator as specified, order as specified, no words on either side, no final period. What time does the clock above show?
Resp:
**5:21**
